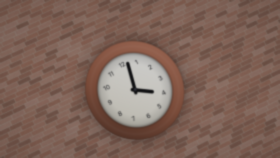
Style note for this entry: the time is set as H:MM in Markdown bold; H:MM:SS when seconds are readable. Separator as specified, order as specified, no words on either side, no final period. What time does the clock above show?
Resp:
**4:02**
